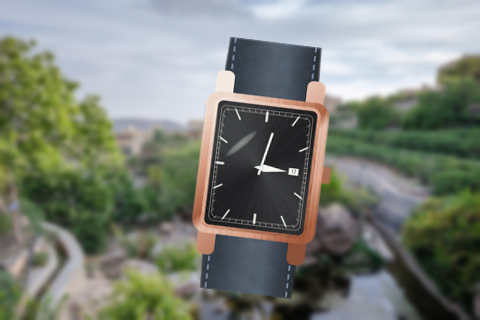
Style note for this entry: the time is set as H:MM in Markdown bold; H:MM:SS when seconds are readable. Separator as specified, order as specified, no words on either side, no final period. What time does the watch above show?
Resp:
**3:02**
